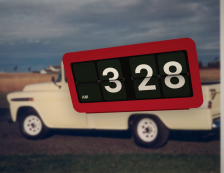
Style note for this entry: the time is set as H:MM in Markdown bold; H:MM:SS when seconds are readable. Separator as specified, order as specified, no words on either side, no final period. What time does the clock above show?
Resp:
**3:28**
